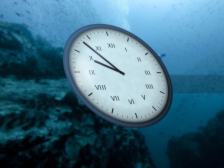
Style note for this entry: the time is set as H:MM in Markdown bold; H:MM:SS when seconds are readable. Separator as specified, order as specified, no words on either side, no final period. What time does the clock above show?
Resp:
**9:53**
